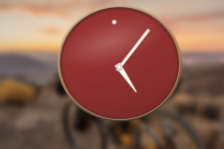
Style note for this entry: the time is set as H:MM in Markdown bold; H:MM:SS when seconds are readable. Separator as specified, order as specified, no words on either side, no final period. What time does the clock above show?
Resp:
**5:07**
